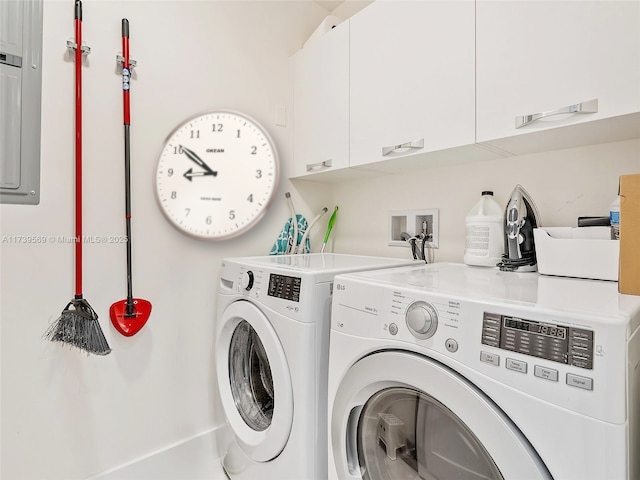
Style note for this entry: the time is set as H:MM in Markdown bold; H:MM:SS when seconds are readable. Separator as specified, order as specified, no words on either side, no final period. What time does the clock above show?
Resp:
**8:51**
